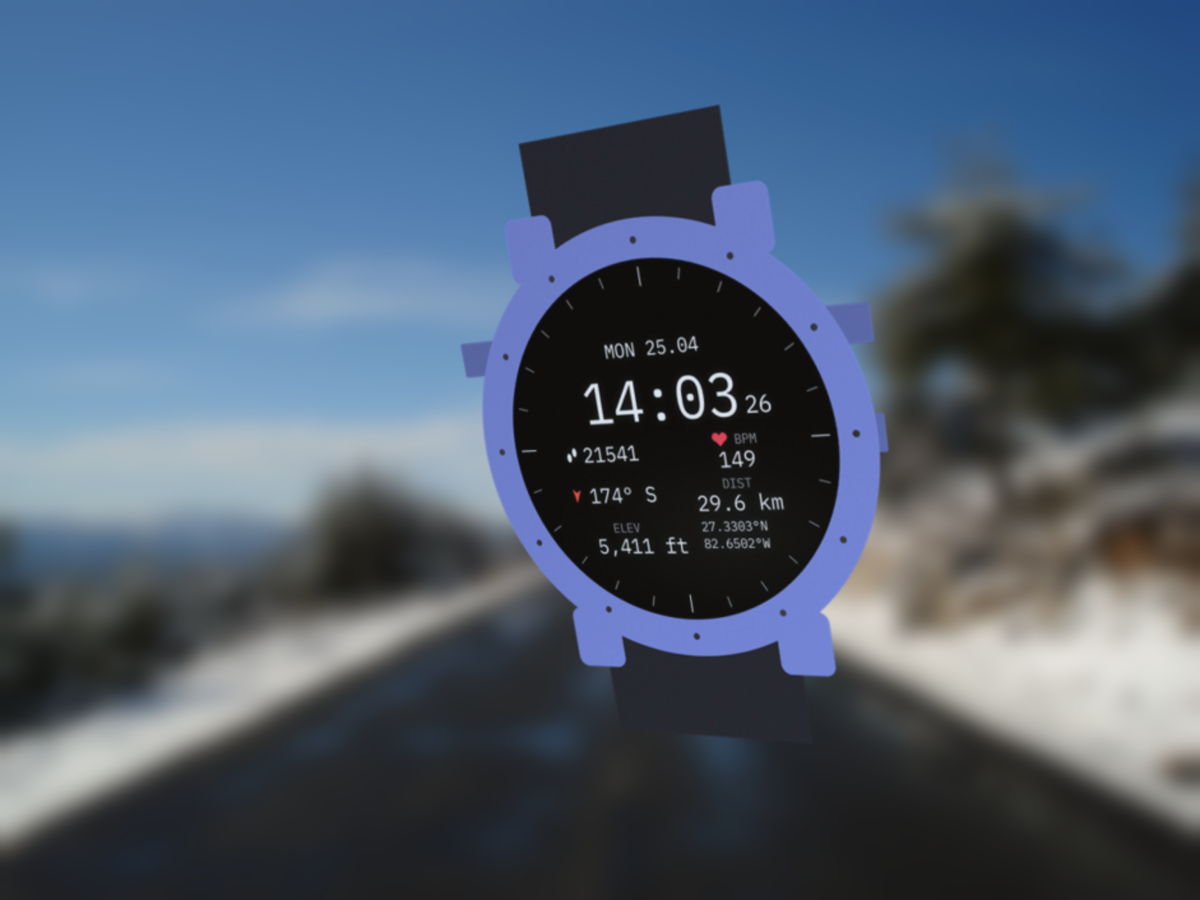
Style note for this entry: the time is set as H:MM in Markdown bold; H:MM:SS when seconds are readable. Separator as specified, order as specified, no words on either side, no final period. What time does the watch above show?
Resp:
**14:03:26**
